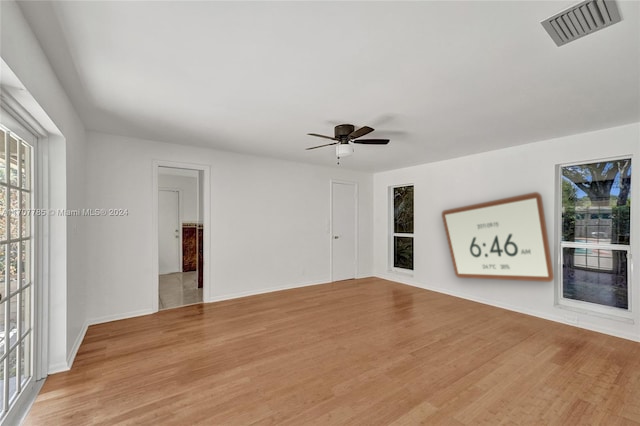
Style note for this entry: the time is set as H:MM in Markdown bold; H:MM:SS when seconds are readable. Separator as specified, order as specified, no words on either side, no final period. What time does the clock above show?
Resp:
**6:46**
